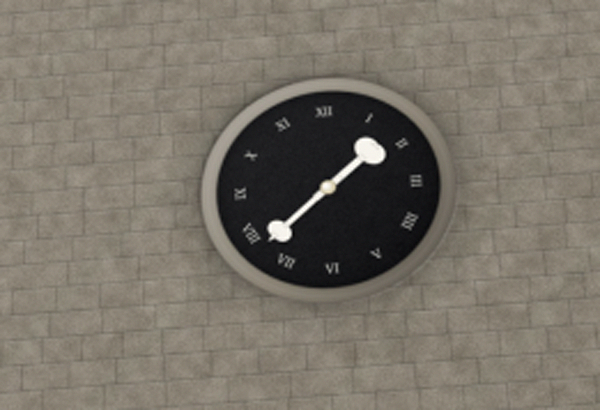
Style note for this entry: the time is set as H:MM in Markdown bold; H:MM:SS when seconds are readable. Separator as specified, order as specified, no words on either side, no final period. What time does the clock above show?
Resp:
**1:38**
